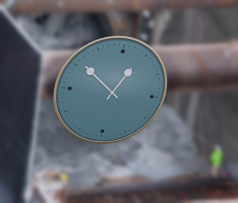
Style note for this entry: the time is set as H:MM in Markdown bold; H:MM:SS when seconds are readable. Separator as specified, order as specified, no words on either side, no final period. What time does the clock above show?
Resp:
**12:51**
